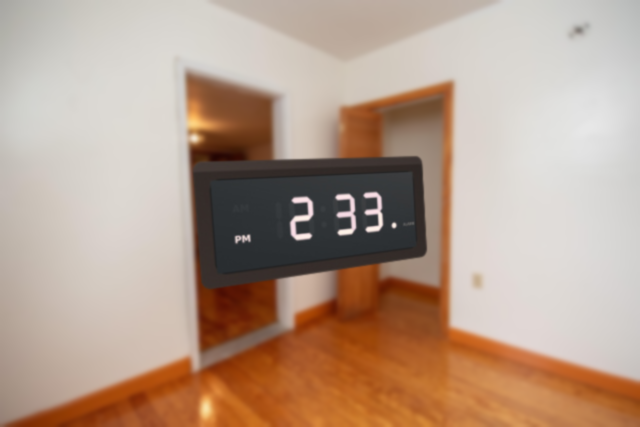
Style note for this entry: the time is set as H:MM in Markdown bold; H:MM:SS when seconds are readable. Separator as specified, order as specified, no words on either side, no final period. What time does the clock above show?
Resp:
**2:33**
